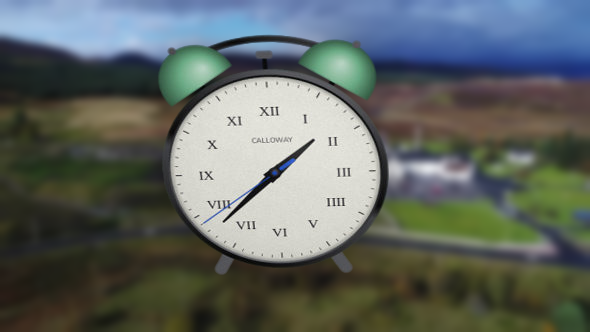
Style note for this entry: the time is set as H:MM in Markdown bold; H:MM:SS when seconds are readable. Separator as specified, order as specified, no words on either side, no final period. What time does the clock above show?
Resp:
**1:37:39**
